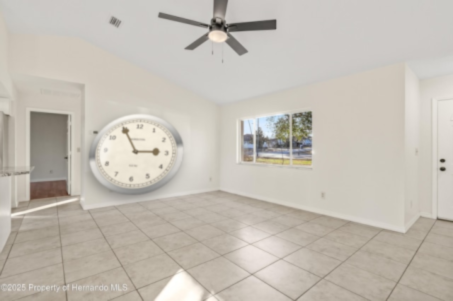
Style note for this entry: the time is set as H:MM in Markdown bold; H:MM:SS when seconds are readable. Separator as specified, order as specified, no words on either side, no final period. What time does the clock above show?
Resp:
**2:55**
